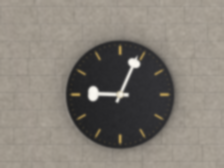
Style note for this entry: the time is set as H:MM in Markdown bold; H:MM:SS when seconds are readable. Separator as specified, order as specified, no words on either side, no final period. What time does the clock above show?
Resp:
**9:04**
